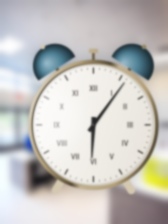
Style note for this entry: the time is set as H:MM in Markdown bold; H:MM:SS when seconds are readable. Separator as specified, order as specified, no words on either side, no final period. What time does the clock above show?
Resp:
**6:06**
